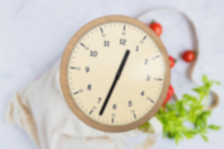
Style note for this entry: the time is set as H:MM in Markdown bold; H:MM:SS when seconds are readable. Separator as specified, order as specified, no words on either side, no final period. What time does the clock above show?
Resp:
**12:33**
